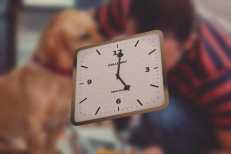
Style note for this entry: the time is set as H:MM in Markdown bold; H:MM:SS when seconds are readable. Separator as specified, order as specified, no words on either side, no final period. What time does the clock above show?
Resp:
**5:01**
